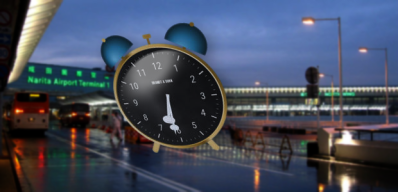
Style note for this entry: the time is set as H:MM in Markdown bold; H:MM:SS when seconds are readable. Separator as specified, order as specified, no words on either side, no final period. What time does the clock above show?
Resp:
**6:31**
